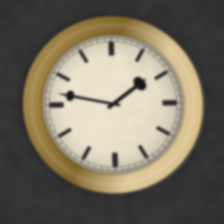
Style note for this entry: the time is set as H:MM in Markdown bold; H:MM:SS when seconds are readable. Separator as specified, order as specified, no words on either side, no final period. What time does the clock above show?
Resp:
**1:47**
